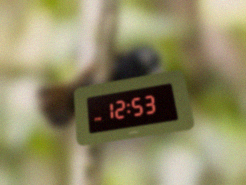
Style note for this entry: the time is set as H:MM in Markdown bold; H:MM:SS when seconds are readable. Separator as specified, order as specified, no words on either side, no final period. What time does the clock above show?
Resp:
**12:53**
